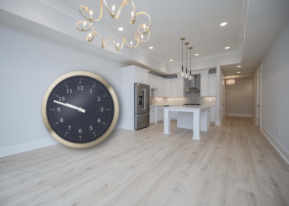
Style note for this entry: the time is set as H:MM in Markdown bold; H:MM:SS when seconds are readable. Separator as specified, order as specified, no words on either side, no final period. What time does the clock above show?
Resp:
**9:48**
